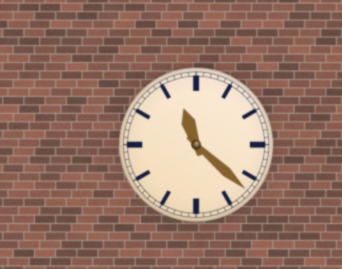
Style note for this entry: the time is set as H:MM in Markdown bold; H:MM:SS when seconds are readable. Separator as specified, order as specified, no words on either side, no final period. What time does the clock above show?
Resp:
**11:22**
